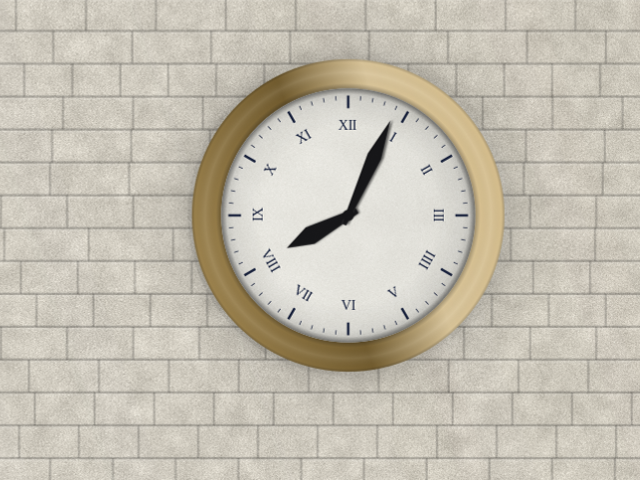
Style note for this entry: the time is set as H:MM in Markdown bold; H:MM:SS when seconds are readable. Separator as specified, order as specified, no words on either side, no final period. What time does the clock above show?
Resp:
**8:04**
